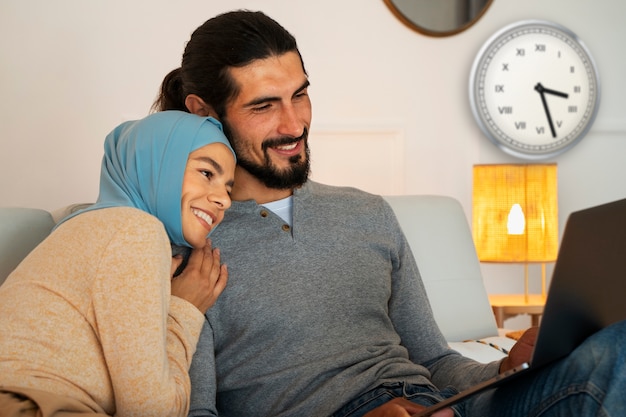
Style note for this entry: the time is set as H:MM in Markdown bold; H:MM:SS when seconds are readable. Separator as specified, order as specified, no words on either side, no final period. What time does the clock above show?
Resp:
**3:27**
